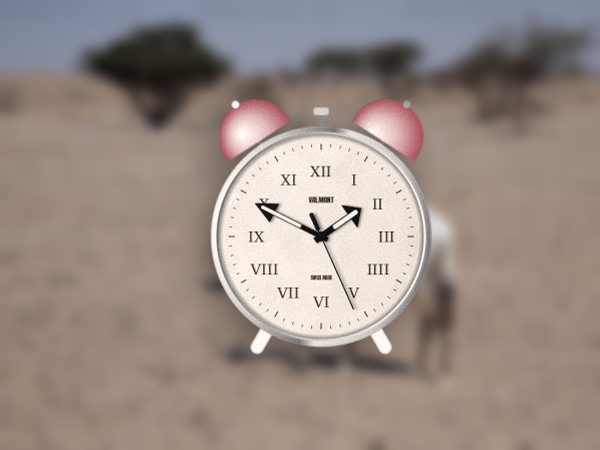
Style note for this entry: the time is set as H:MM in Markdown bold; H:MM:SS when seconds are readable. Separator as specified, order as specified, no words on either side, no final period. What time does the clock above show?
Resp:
**1:49:26**
